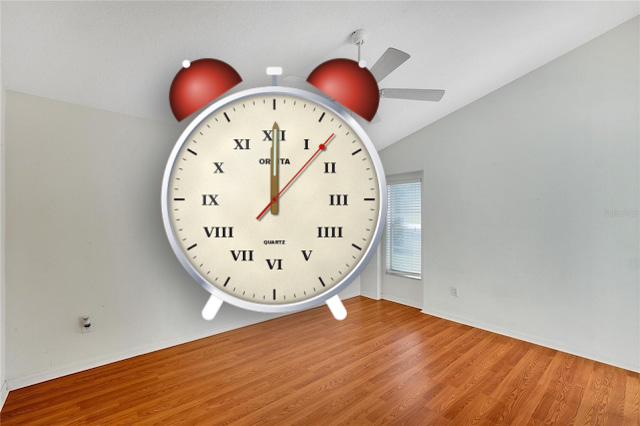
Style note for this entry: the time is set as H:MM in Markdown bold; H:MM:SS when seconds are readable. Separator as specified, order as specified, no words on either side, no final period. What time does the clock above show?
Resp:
**12:00:07**
